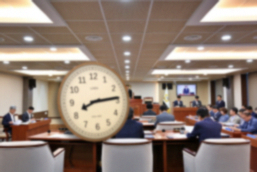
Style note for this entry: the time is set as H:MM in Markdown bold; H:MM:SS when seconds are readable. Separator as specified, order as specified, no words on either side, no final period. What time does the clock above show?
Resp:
**8:14**
